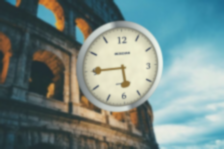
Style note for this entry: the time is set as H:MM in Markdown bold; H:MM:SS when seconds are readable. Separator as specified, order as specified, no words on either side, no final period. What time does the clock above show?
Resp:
**5:45**
